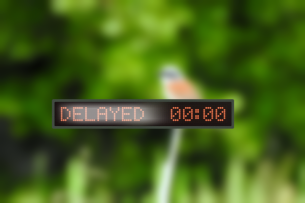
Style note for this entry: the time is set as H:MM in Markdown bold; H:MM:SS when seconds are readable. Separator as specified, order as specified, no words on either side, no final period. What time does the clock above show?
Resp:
**0:00**
